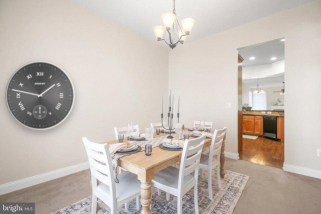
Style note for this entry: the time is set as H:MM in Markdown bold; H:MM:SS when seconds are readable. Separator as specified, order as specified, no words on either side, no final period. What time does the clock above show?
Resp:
**1:47**
